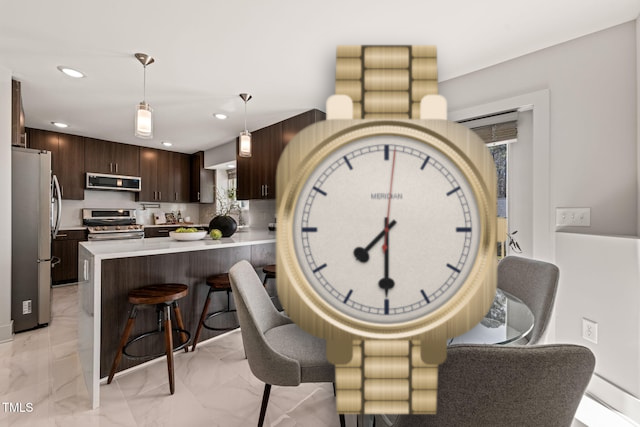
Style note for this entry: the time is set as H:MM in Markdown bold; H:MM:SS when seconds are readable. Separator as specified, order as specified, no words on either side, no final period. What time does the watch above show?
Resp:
**7:30:01**
